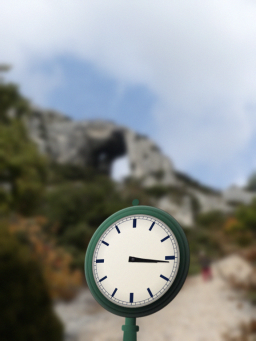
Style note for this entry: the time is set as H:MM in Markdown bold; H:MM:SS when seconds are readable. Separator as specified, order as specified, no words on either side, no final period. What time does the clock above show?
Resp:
**3:16**
